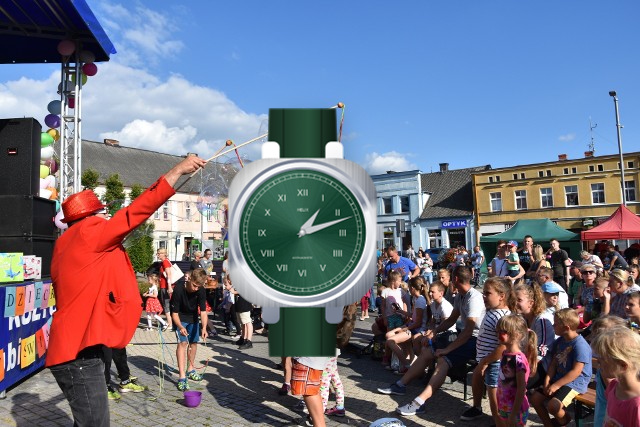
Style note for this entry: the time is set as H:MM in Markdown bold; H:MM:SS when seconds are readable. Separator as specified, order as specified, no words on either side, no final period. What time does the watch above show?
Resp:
**1:12**
